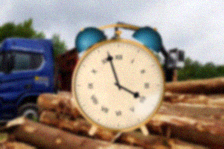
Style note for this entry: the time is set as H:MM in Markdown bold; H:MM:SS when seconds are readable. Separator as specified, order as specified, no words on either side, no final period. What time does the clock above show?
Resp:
**3:57**
